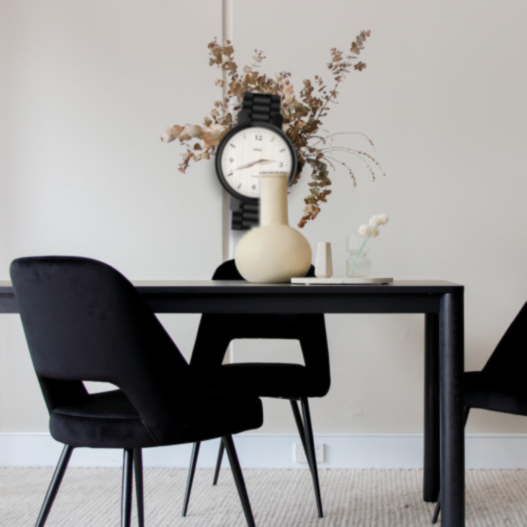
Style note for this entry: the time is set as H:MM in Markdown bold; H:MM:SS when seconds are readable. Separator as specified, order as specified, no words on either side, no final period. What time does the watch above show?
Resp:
**2:41**
